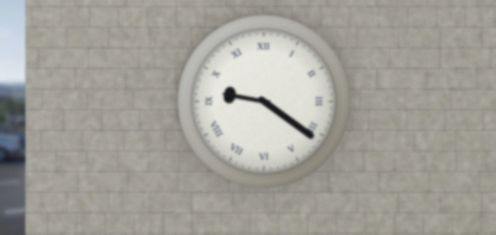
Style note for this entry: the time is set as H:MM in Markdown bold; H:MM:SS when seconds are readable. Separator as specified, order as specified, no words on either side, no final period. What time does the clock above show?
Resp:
**9:21**
